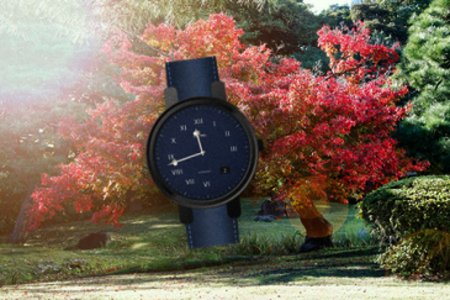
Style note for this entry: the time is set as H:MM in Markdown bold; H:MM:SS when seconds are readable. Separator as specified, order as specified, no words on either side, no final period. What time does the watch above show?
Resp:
**11:43**
